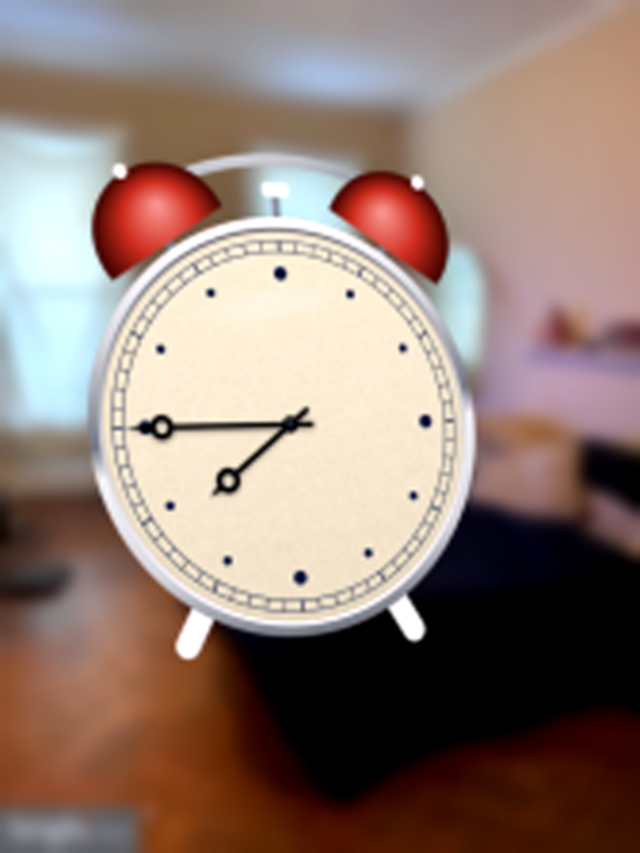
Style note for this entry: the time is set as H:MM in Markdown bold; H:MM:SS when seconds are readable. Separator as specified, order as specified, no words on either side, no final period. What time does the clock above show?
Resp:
**7:45**
